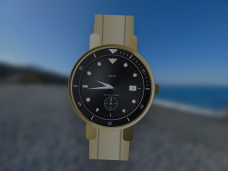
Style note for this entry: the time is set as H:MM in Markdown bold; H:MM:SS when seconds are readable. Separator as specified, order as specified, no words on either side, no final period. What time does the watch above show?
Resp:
**9:44**
